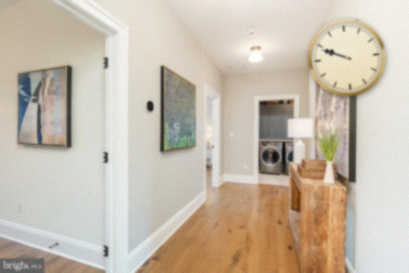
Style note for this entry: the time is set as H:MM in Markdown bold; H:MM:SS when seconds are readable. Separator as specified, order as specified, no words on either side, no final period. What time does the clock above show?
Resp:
**9:49**
